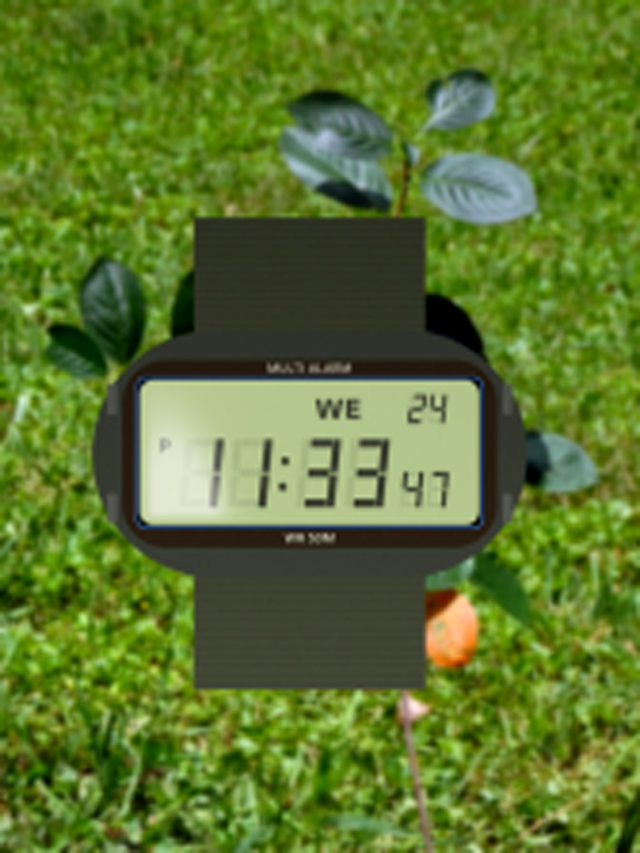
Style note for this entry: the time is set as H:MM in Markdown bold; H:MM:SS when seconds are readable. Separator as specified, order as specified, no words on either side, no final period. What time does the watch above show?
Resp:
**11:33:47**
